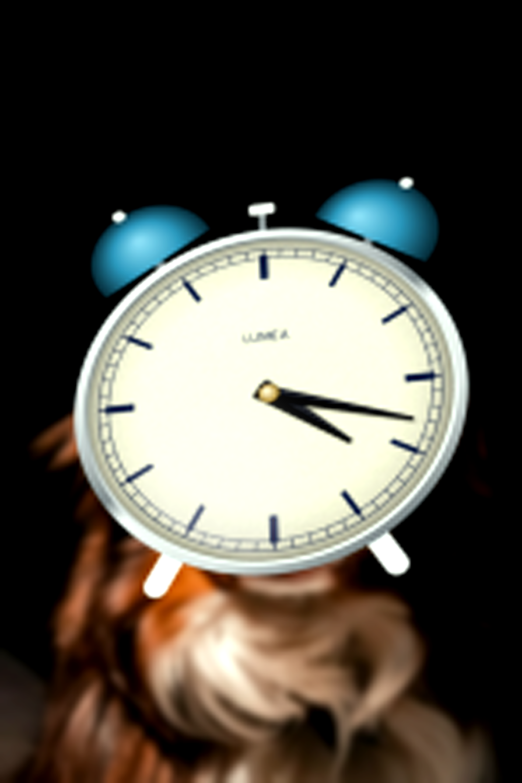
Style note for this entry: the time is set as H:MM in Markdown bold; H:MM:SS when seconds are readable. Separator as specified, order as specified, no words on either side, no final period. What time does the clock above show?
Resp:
**4:18**
